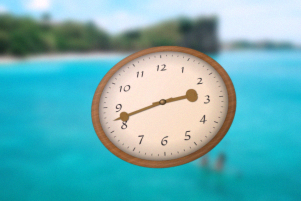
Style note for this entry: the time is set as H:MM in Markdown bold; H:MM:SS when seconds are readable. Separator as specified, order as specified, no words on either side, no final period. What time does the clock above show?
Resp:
**2:42**
